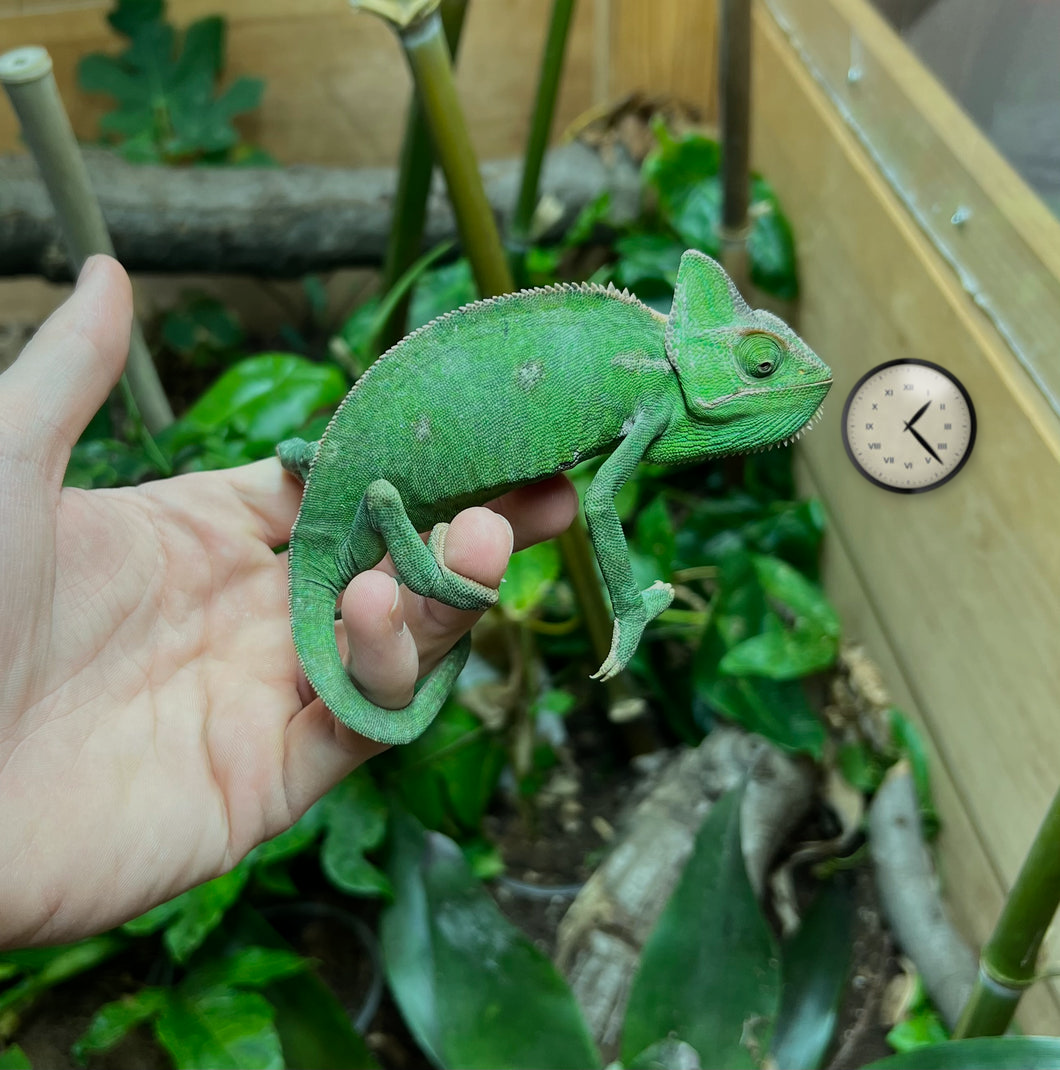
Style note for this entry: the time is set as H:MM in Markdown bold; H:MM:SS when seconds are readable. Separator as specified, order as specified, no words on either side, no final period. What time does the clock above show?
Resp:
**1:23**
